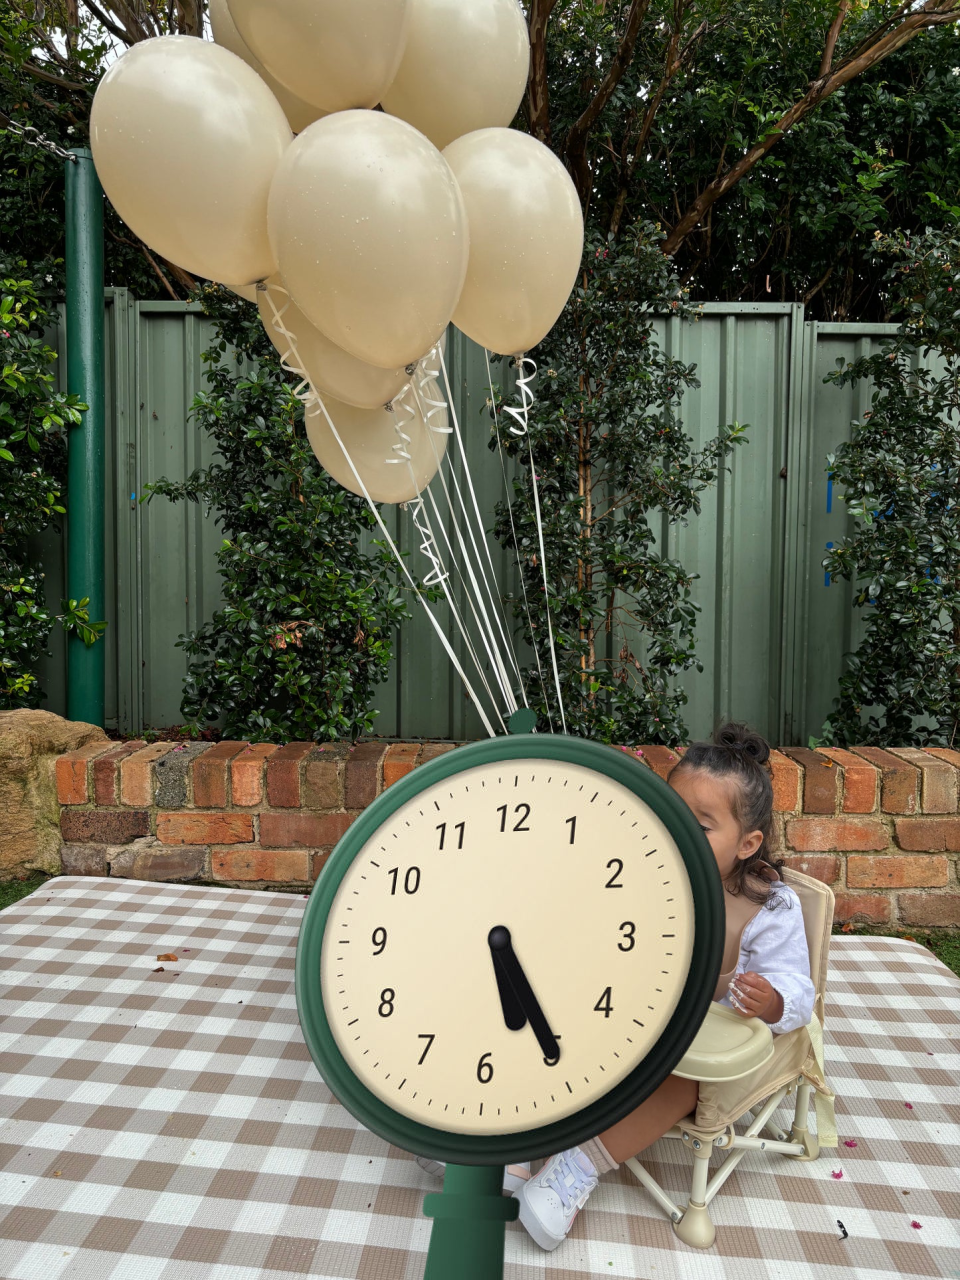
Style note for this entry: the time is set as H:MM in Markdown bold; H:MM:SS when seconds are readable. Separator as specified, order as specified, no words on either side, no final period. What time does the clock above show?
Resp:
**5:25**
